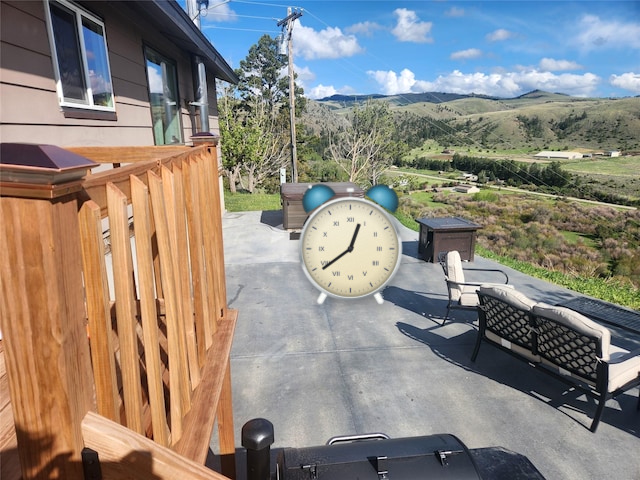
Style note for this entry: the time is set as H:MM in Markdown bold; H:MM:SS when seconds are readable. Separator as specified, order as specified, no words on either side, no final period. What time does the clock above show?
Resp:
**12:39**
